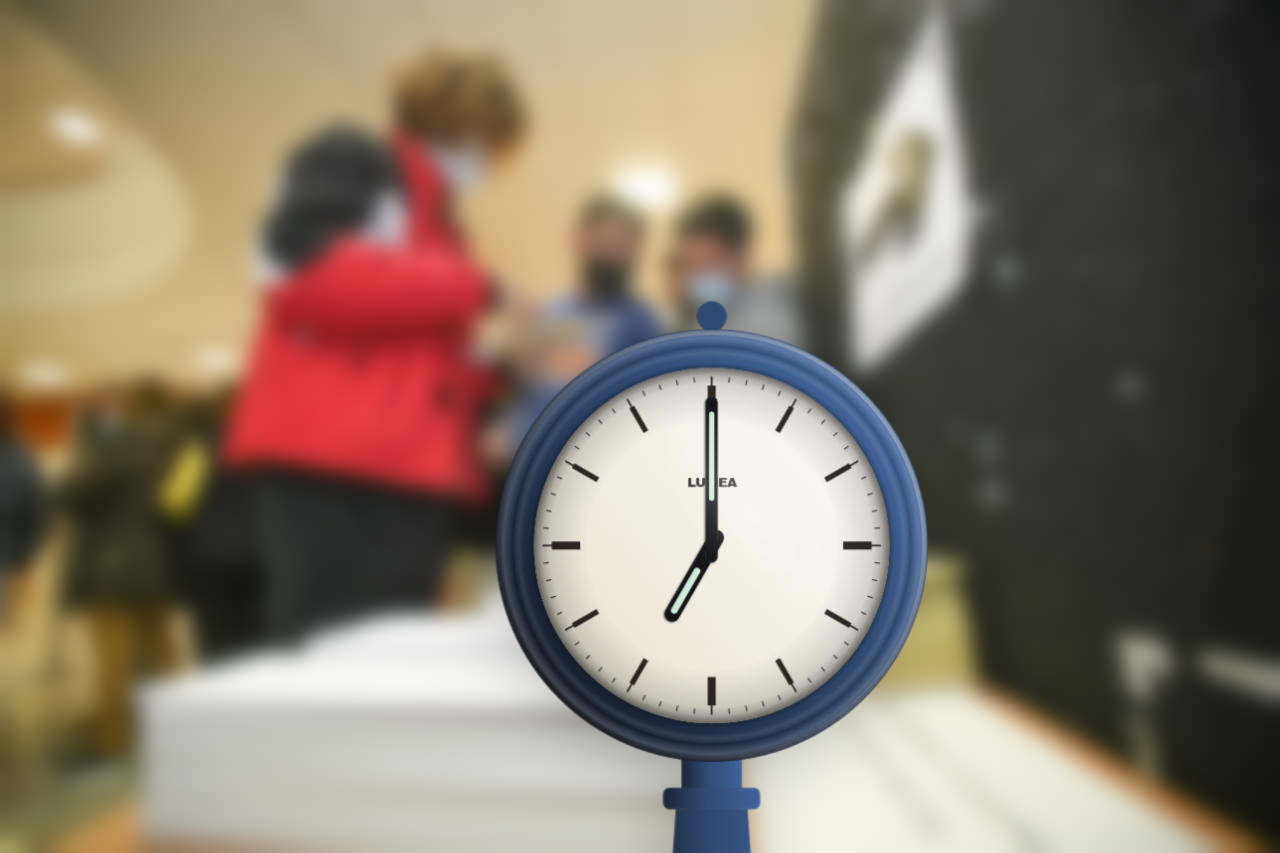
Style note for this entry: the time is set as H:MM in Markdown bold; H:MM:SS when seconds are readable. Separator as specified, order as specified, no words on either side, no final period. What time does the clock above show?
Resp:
**7:00**
